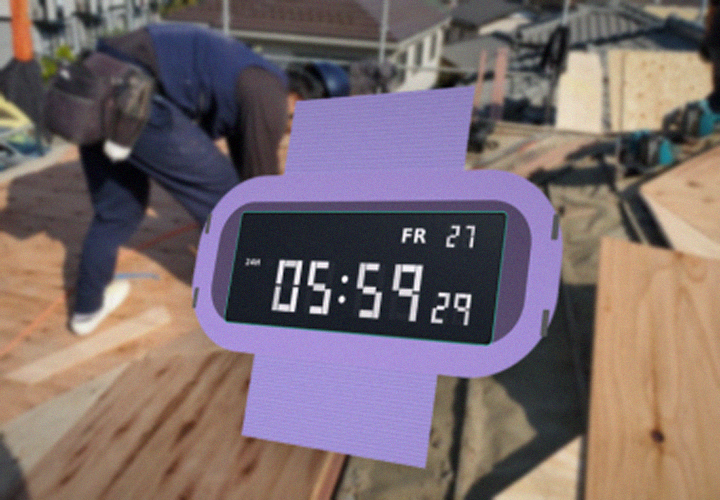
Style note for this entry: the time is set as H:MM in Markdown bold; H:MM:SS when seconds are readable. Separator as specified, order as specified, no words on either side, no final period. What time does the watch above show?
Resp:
**5:59:29**
